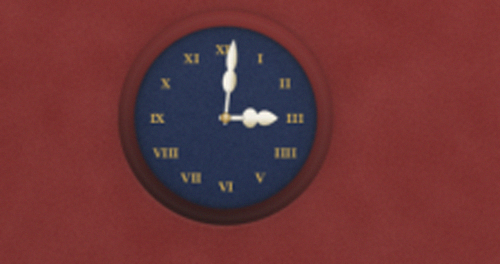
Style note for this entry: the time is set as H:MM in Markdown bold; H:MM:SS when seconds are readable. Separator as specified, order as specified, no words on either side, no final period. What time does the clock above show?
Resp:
**3:01**
